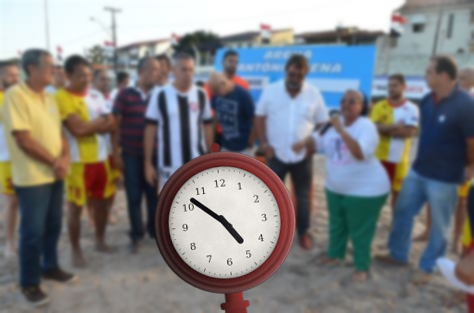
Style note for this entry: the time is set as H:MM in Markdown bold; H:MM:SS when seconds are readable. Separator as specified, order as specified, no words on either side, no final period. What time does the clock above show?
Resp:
**4:52**
